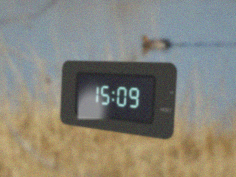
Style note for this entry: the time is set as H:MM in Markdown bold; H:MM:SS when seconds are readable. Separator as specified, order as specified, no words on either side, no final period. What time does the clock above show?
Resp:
**15:09**
